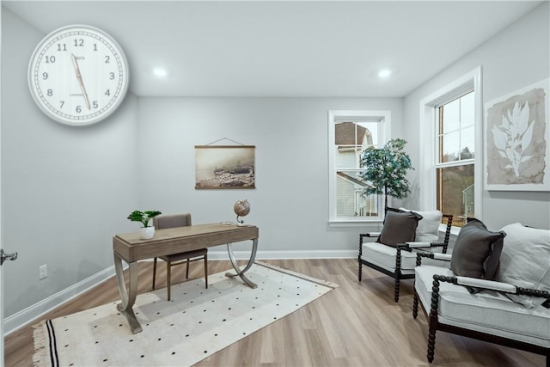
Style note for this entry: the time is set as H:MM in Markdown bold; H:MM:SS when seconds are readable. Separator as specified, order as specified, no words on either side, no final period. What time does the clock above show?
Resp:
**11:27**
